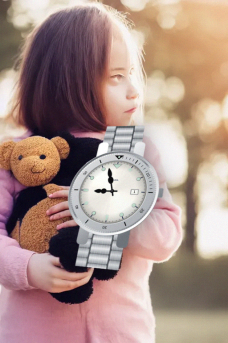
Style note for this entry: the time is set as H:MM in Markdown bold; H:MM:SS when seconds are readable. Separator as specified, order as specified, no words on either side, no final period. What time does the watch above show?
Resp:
**8:57**
